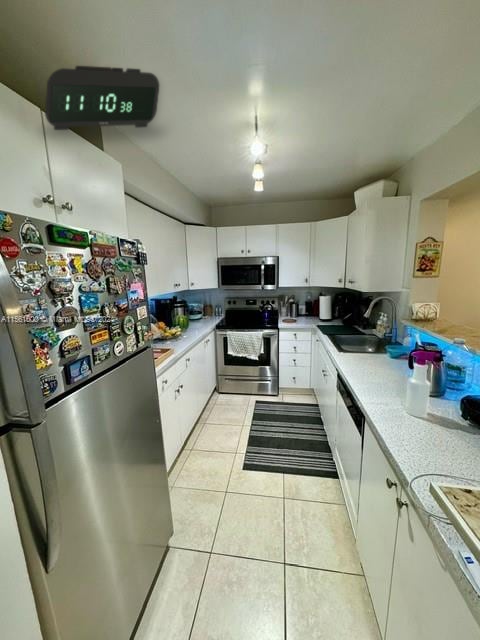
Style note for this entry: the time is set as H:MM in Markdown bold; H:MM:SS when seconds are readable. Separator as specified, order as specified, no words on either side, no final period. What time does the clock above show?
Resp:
**11:10:38**
